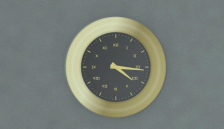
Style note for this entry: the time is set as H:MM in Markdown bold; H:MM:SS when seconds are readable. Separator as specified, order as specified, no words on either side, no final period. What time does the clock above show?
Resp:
**4:16**
